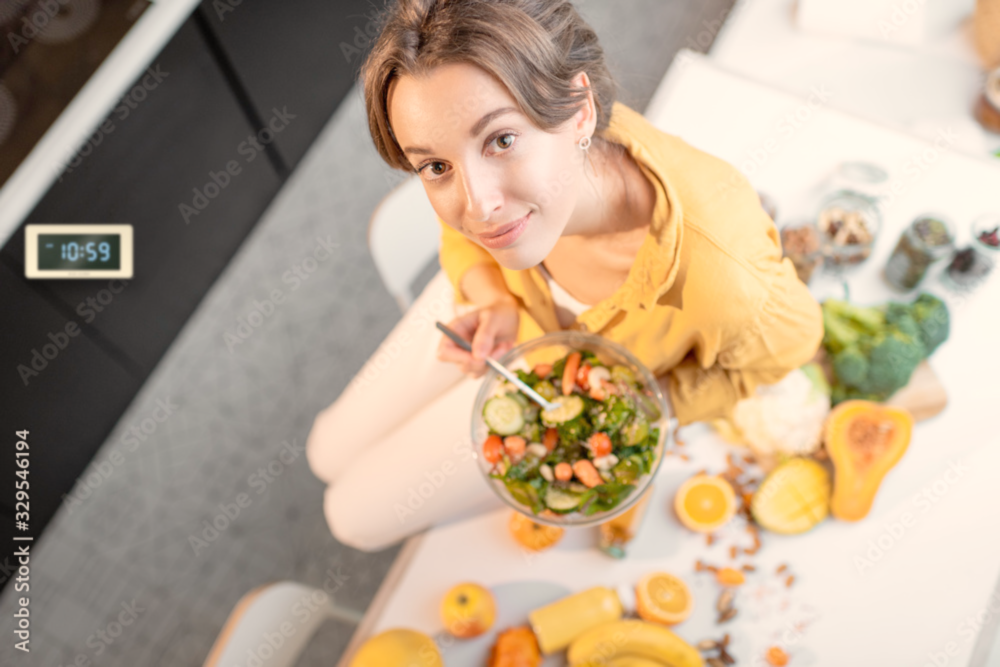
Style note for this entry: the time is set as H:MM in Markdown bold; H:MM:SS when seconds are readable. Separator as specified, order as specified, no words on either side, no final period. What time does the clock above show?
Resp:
**10:59**
